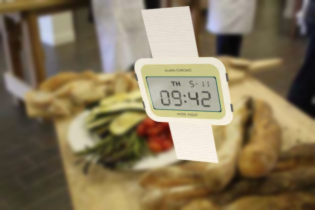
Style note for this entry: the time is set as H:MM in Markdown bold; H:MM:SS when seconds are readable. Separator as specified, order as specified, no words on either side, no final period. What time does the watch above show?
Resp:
**9:42**
